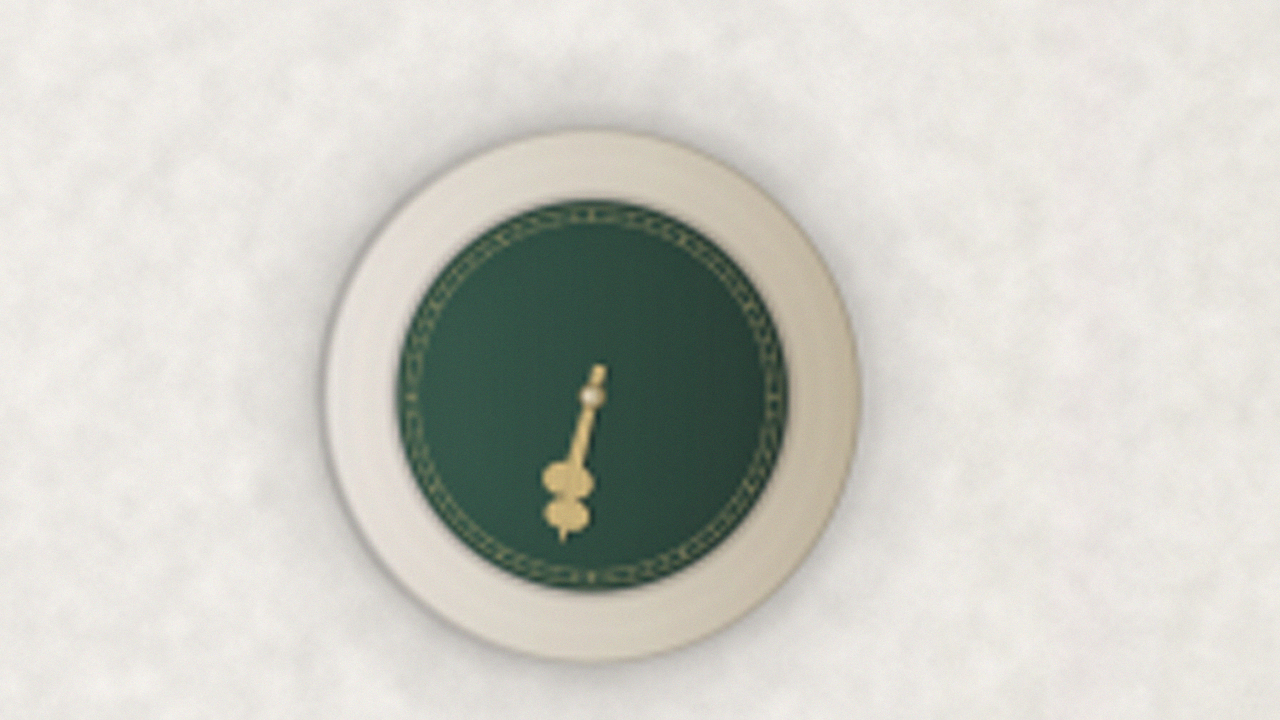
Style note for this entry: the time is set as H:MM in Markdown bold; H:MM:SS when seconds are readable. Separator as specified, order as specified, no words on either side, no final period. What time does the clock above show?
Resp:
**6:32**
